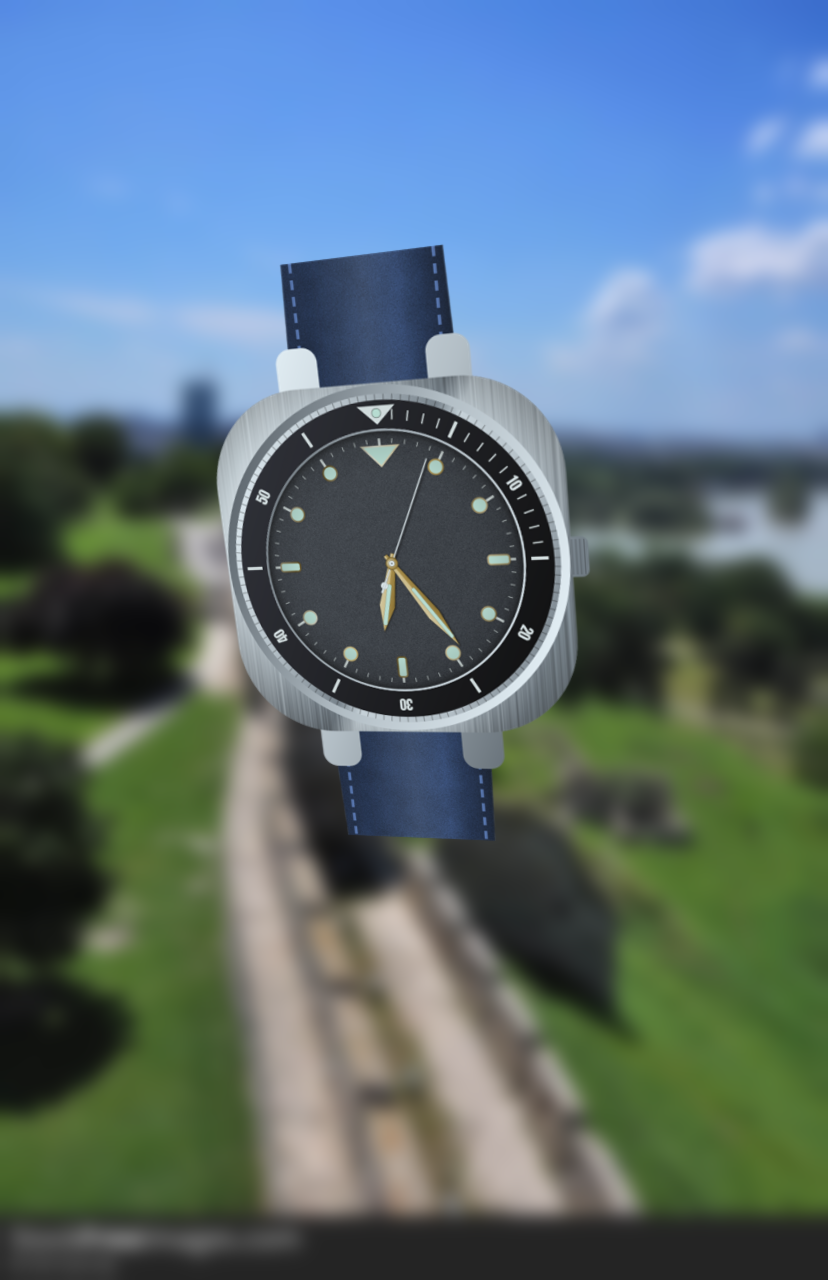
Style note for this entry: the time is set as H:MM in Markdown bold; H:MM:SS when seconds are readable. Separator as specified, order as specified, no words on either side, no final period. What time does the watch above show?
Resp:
**6:24:04**
